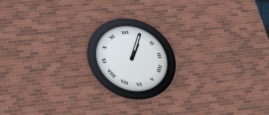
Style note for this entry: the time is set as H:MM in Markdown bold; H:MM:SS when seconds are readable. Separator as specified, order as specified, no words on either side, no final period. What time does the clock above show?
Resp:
**1:05**
